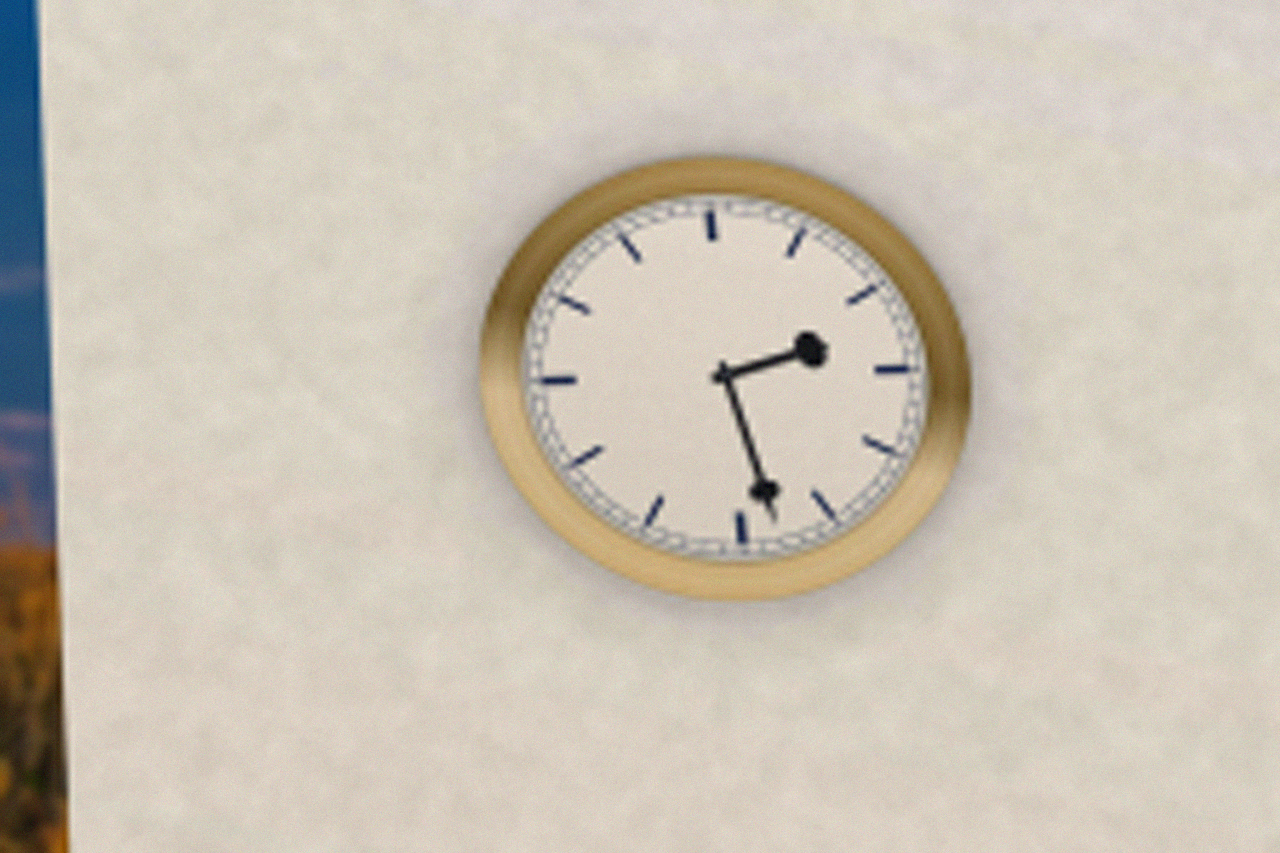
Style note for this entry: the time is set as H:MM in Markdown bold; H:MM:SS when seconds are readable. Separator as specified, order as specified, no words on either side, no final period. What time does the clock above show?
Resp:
**2:28**
